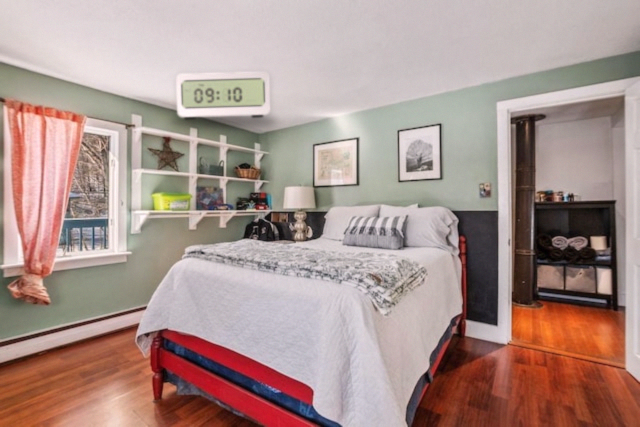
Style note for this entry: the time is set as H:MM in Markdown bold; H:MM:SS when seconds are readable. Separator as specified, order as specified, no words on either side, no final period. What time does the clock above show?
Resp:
**9:10**
